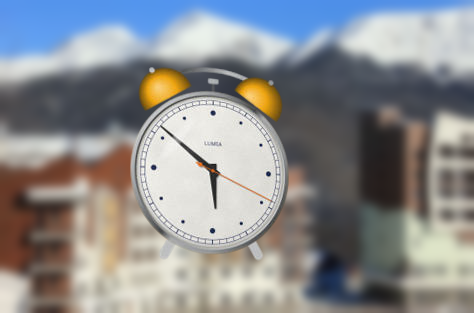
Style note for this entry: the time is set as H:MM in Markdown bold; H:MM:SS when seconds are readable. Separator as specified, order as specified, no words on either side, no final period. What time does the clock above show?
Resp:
**5:51:19**
